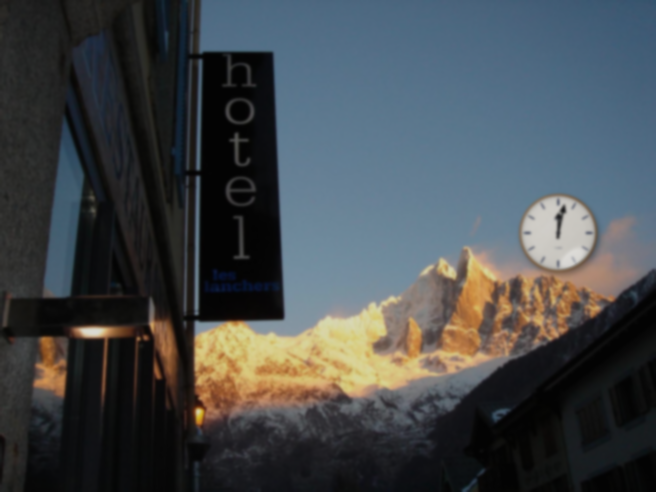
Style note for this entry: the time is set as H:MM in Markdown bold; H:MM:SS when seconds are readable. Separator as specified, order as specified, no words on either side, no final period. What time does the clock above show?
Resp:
**12:02**
